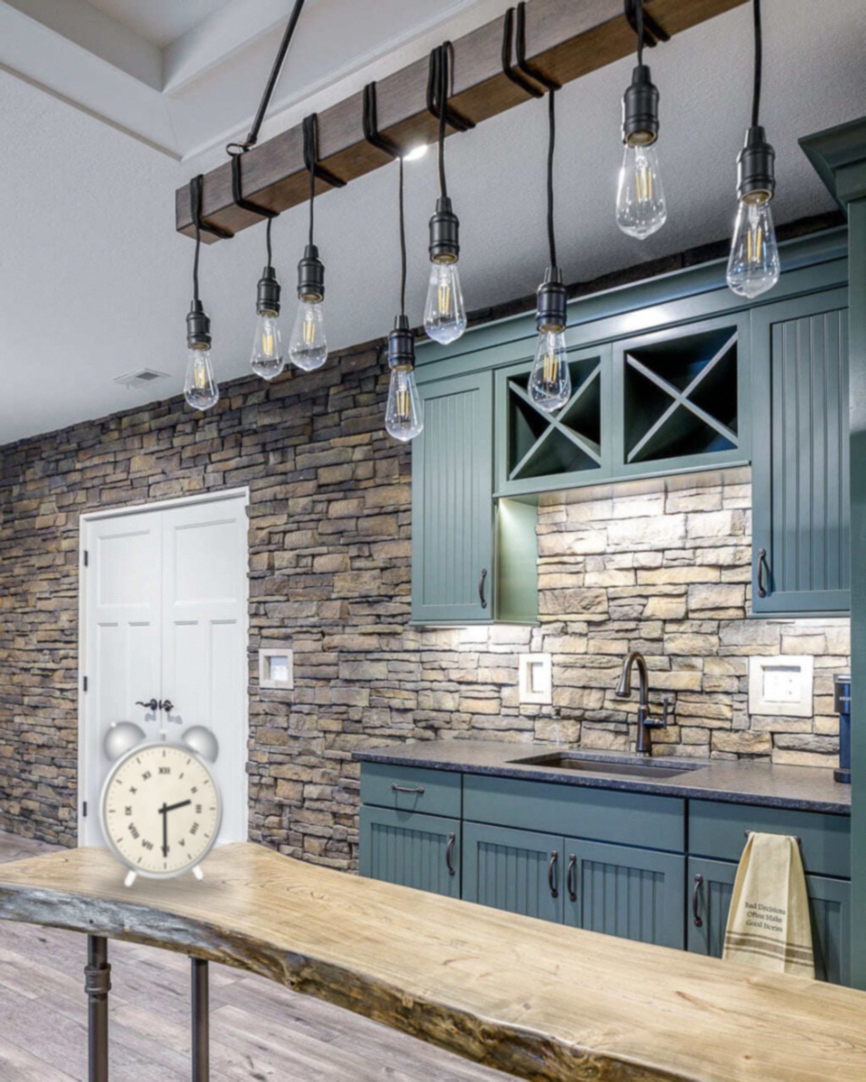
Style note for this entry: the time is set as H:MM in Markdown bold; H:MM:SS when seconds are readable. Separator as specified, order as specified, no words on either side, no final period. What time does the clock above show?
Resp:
**2:30**
